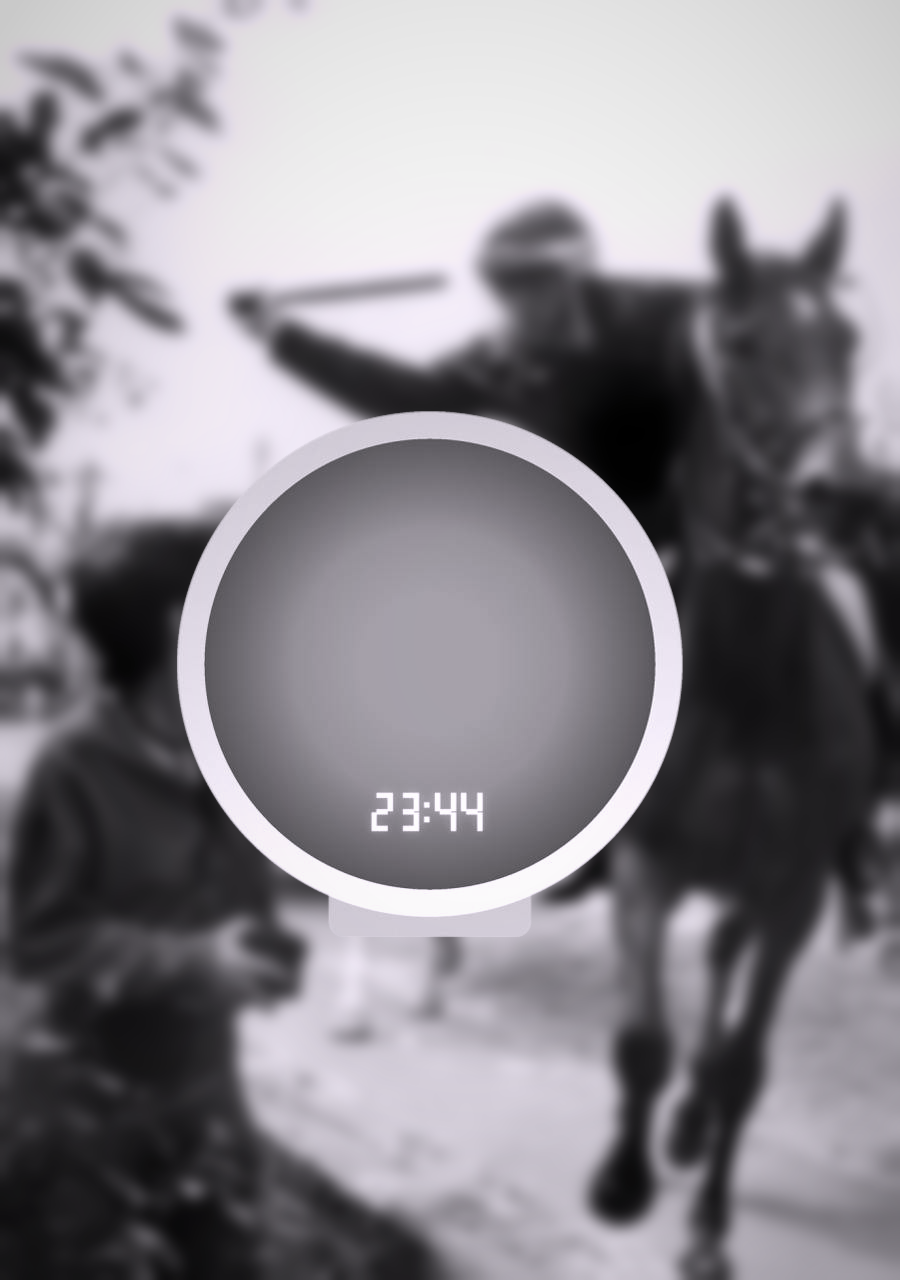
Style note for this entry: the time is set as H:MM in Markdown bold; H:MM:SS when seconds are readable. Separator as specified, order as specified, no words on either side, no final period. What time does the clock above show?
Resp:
**23:44**
